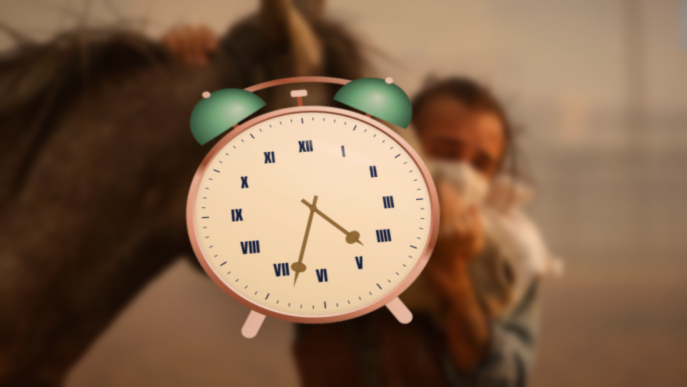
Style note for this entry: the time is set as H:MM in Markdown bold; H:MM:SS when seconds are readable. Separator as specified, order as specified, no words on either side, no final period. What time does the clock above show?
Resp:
**4:33**
